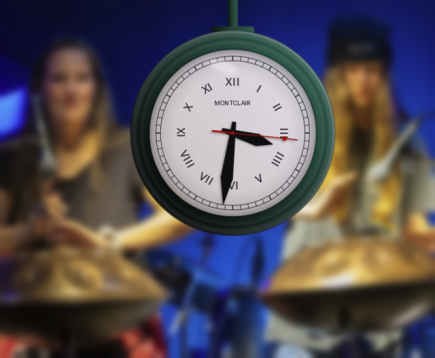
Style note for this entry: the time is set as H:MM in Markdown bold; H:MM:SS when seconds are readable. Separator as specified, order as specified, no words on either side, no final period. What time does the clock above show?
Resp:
**3:31:16**
